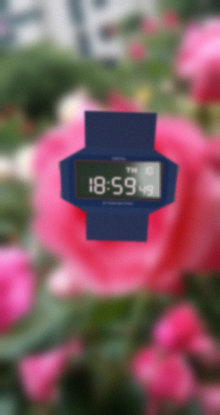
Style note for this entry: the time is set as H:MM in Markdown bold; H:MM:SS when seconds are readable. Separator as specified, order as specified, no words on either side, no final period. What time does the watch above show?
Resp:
**18:59**
